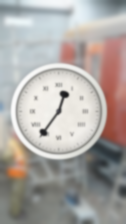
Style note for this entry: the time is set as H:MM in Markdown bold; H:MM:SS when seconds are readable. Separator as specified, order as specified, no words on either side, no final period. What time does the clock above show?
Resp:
**12:36**
